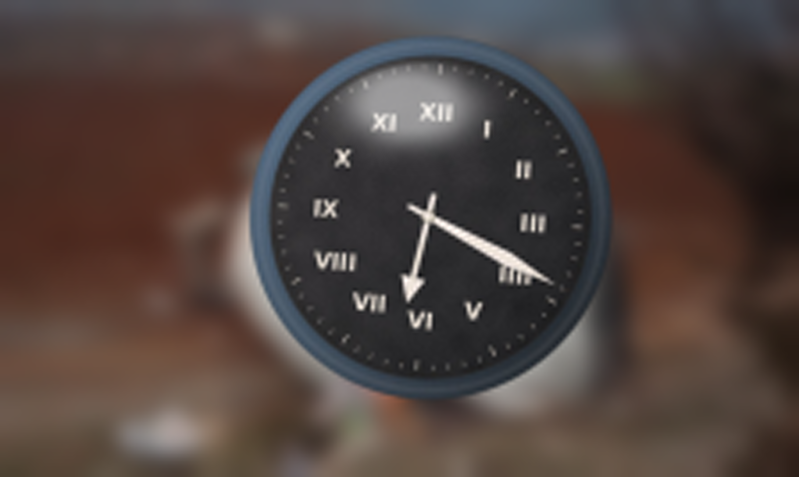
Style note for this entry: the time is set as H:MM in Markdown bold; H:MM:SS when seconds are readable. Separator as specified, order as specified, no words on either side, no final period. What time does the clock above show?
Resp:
**6:19**
